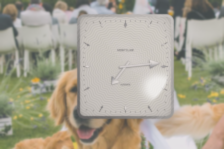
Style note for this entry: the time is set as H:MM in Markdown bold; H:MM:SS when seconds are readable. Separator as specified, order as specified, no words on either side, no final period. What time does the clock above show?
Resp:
**7:14**
